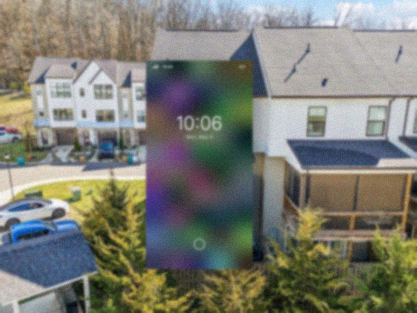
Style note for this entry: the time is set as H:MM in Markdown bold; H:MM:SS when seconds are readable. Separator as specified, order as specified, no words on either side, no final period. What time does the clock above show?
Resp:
**10:06**
